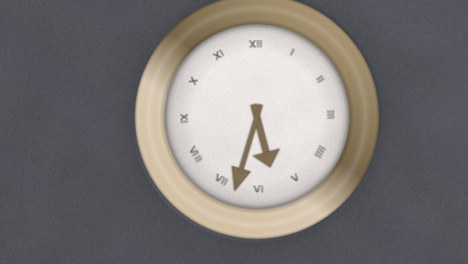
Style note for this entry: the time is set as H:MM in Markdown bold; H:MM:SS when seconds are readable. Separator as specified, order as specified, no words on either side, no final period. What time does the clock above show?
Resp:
**5:33**
